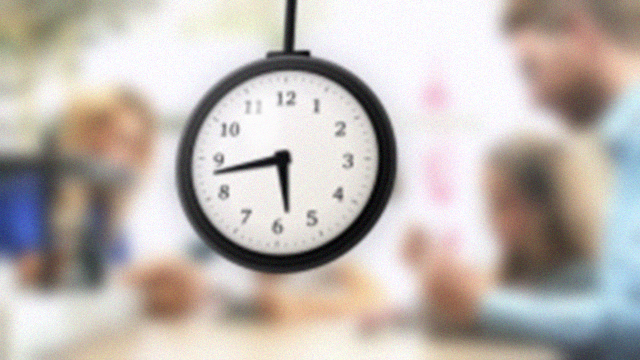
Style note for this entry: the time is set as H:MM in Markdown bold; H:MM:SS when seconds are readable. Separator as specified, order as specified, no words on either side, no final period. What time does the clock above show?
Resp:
**5:43**
